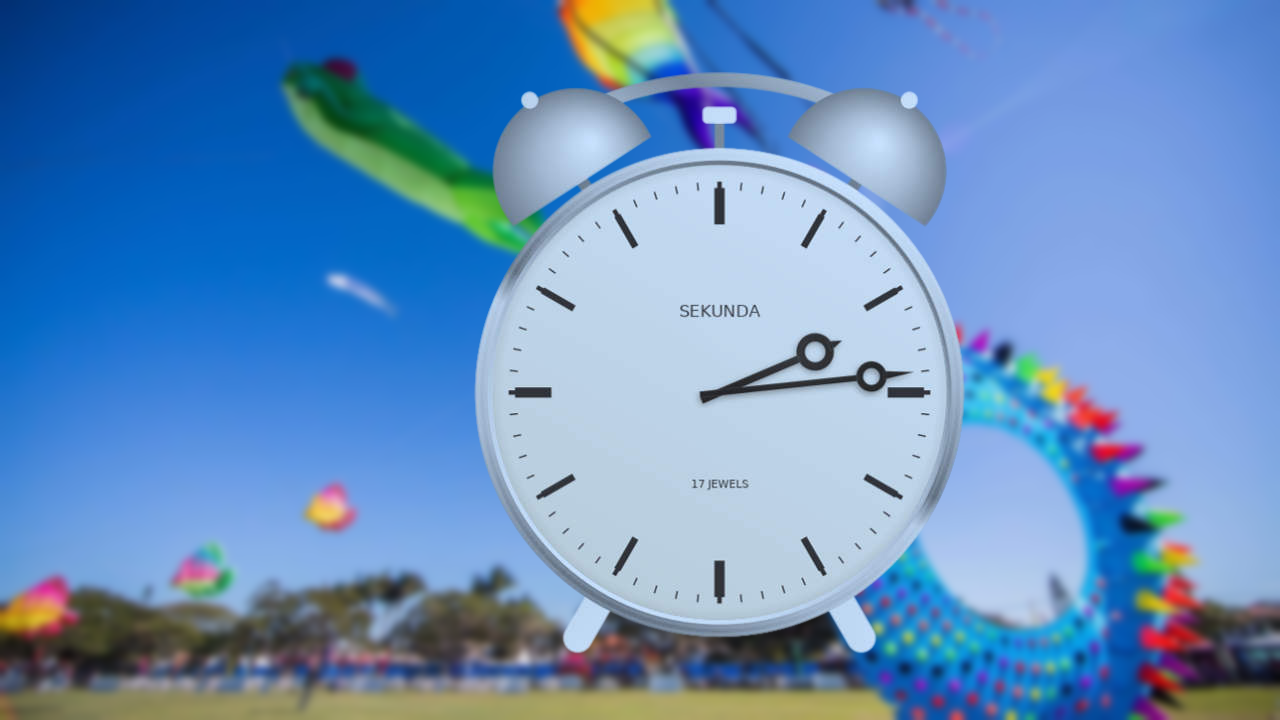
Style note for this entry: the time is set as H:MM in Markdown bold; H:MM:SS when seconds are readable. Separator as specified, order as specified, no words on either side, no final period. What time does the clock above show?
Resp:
**2:14**
